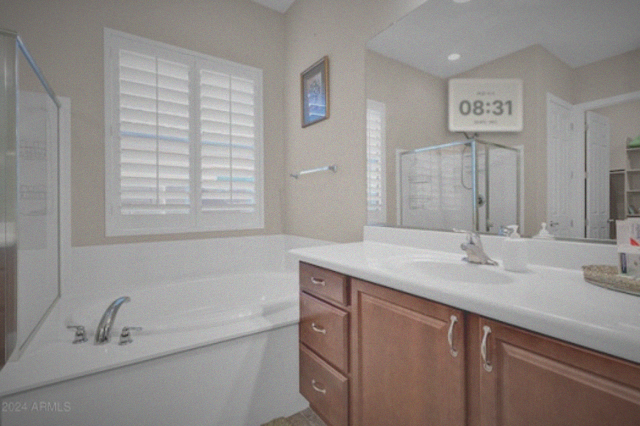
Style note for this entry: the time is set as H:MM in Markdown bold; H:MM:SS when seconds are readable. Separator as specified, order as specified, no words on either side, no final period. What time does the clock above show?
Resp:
**8:31**
